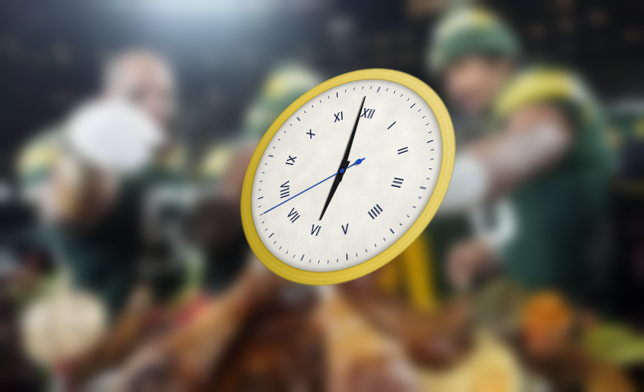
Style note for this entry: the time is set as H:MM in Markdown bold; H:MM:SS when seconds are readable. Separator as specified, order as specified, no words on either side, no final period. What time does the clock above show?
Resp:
**5:58:38**
